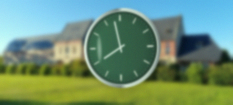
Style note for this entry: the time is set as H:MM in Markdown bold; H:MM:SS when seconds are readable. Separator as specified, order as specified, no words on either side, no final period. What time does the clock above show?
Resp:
**7:58**
